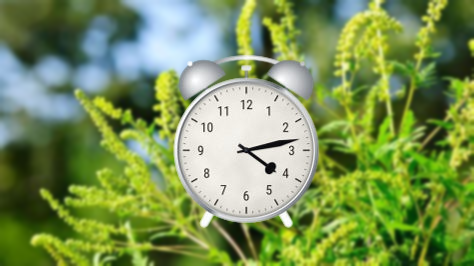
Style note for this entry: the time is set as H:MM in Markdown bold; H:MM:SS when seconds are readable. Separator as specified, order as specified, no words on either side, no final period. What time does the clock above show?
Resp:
**4:13**
